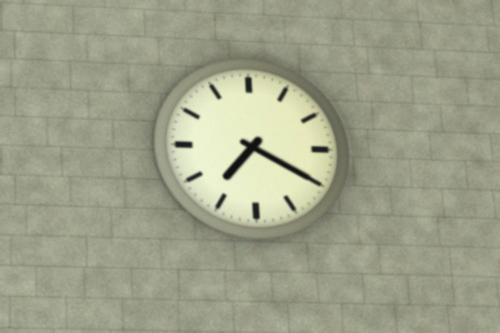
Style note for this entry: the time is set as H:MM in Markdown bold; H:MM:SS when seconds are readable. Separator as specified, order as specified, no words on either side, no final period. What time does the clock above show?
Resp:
**7:20**
